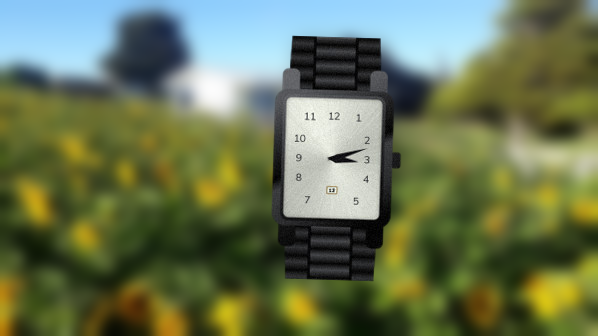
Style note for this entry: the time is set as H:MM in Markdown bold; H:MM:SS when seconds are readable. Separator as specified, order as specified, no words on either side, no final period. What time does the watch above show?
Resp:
**3:12**
